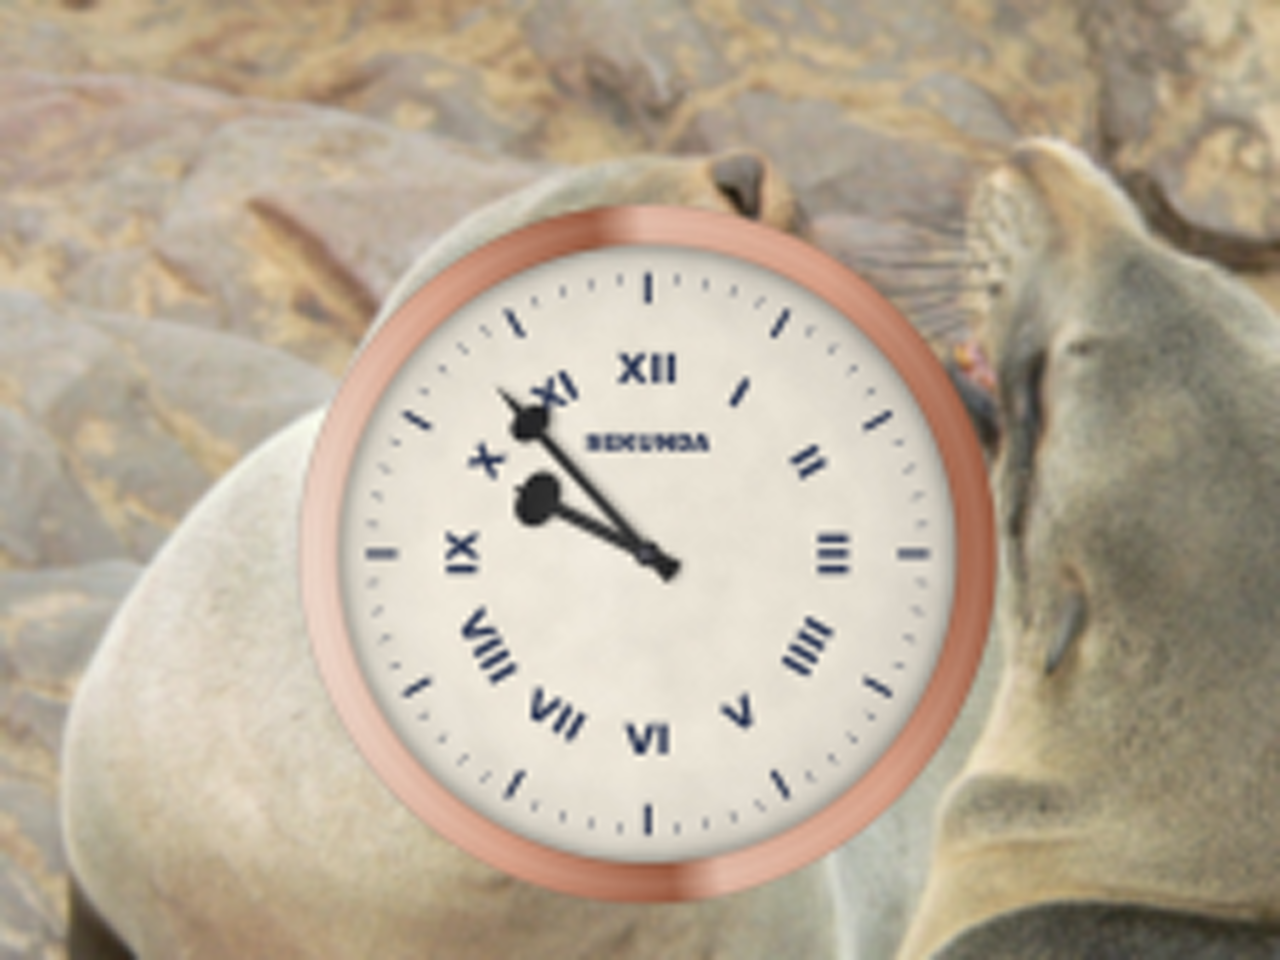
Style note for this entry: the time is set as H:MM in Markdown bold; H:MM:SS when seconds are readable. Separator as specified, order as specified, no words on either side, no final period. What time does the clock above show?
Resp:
**9:53**
